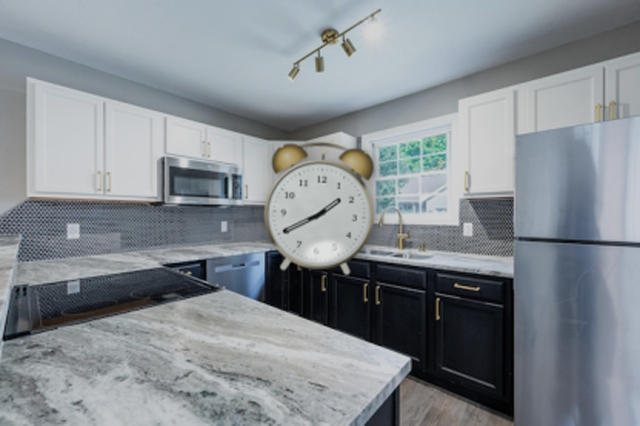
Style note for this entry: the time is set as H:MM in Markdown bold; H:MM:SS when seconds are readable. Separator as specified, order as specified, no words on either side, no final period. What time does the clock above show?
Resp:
**1:40**
